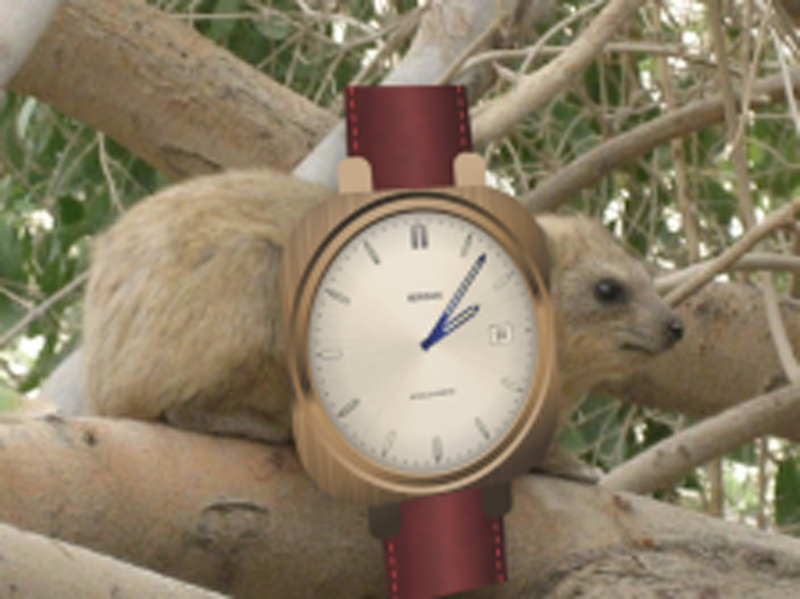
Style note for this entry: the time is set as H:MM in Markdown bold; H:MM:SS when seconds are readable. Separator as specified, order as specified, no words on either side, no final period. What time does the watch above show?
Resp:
**2:07**
